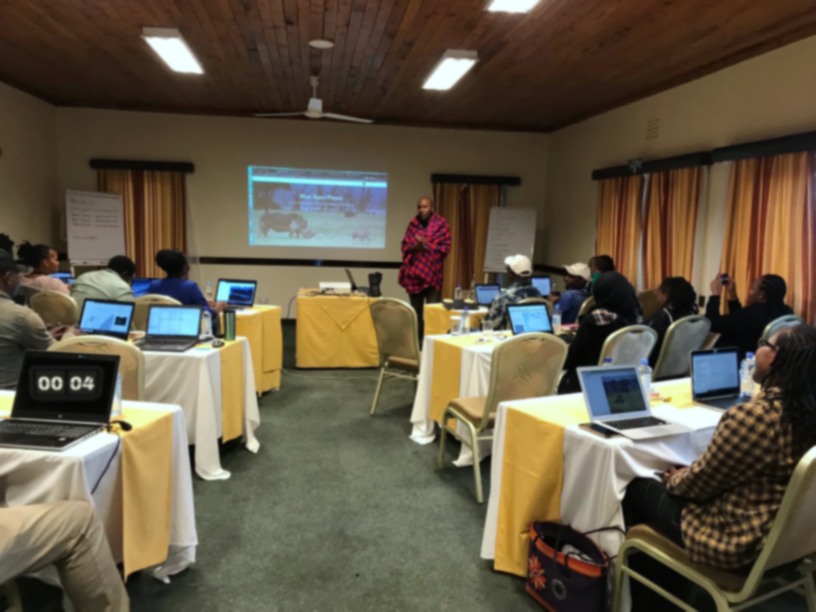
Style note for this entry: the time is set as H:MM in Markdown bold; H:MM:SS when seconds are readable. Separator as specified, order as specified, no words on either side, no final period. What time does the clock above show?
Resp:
**0:04**
